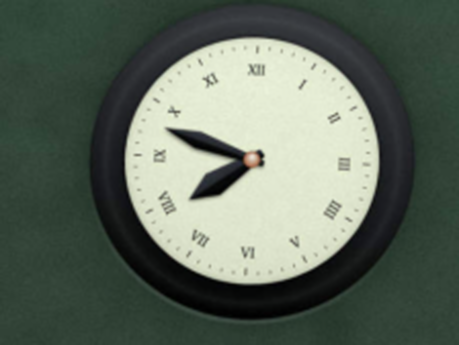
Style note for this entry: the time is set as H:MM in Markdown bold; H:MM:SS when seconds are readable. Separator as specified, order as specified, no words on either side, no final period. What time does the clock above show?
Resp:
**7:48**
